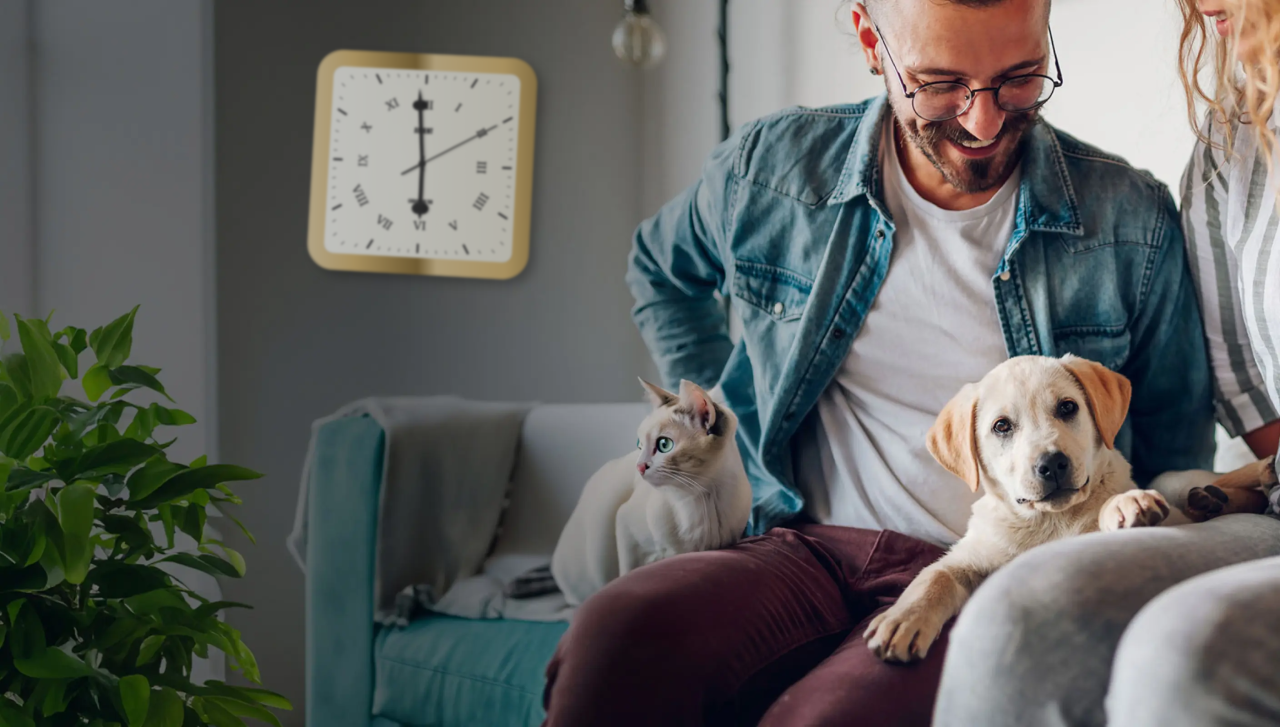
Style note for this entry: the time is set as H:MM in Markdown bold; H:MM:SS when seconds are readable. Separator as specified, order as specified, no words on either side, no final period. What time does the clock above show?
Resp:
**5:59:10**
